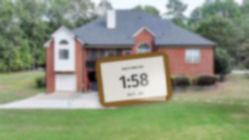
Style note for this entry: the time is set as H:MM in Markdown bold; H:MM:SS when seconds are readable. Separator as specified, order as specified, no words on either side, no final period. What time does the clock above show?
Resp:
**1:58**
